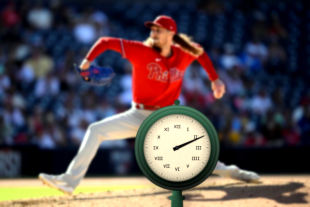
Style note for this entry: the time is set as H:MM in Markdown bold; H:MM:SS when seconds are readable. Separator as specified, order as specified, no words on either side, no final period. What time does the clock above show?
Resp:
**2:11**
